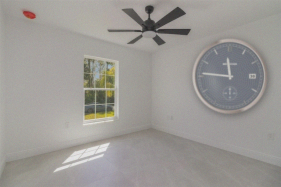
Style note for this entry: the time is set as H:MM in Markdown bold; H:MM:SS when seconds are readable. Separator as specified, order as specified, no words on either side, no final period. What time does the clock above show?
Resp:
**11:46**
